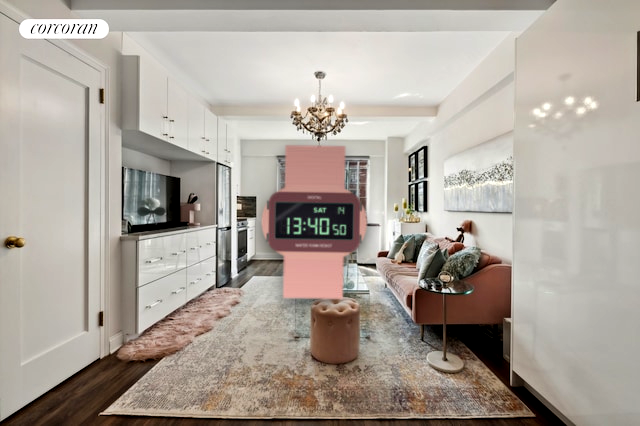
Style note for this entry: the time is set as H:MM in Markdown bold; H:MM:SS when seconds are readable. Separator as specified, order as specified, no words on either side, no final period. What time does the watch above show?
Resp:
**13:40:50**
